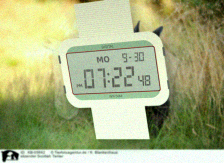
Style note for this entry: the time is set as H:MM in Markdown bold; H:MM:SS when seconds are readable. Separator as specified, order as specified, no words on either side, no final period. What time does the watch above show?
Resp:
**7:22:48**
